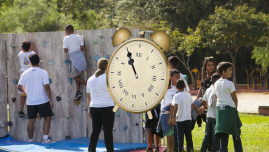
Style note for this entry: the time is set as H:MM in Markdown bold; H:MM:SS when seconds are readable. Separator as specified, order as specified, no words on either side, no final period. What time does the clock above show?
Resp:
**10:55**
